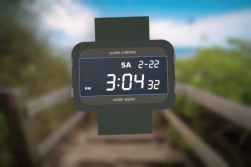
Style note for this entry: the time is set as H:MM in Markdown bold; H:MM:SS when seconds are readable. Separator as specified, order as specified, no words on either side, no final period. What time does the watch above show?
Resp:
**3:04:32**
